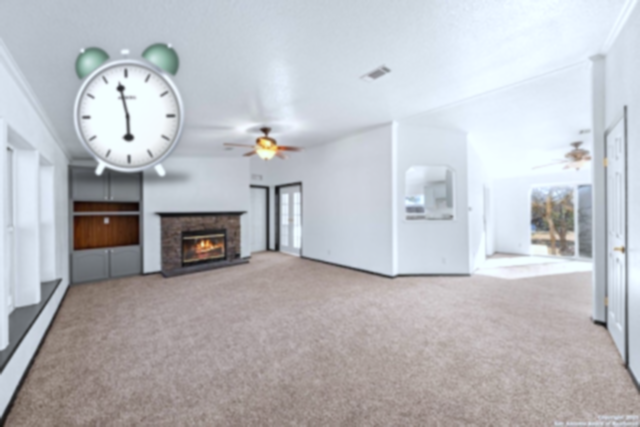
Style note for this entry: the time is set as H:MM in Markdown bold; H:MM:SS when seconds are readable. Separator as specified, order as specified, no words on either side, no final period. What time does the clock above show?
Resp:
**5:58**
